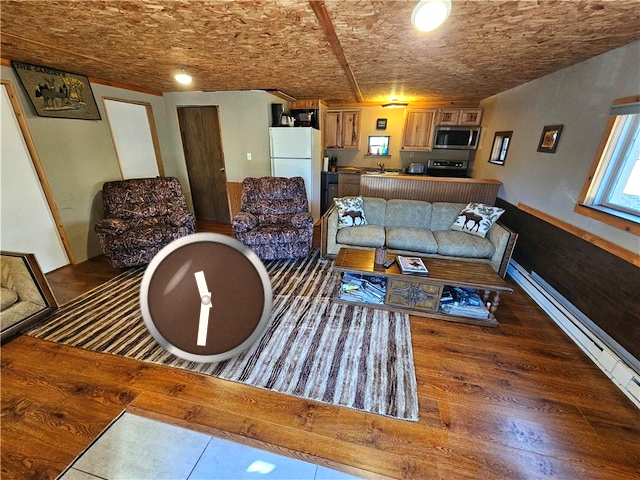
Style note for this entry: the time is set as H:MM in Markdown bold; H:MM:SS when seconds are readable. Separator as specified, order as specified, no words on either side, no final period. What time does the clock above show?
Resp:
**11:31**
